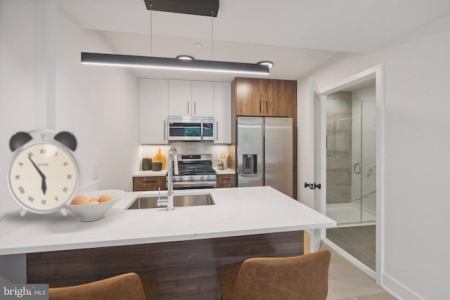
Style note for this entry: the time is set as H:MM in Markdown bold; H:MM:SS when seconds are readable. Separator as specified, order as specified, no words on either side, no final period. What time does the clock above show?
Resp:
**5:54**
